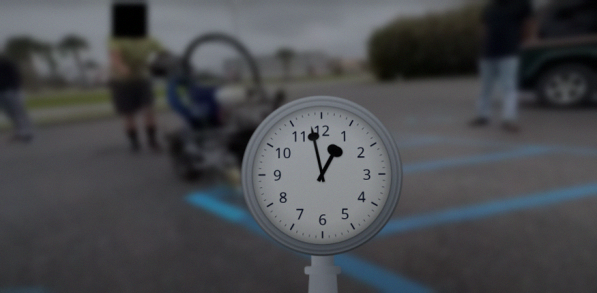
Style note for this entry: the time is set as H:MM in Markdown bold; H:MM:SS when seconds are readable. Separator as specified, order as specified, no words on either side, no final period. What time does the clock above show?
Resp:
**12:58**
